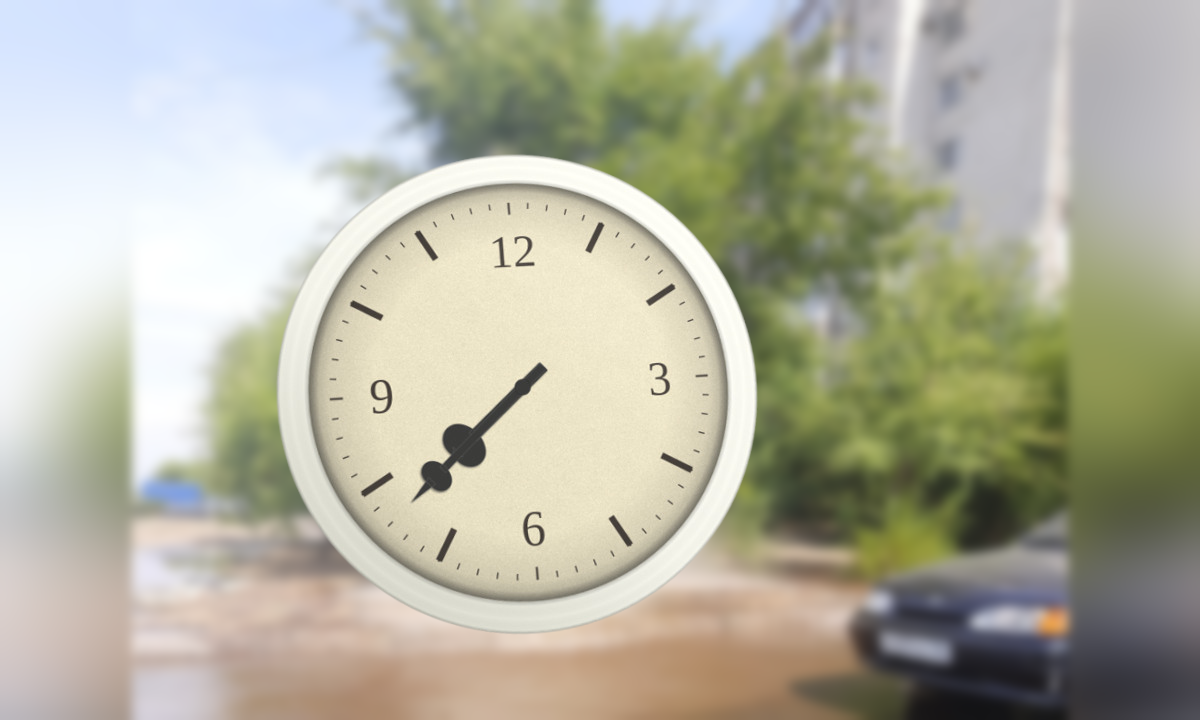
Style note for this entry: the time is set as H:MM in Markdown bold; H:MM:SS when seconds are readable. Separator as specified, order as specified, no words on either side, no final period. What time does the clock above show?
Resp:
**7:38**
